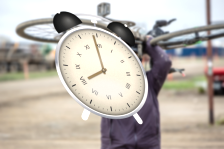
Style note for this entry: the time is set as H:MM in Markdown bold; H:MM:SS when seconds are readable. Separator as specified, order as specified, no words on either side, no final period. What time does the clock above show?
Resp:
**7:59**
